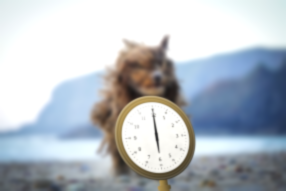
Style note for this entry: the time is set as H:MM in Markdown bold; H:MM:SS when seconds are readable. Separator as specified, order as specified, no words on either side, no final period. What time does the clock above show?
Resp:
**6:00**
